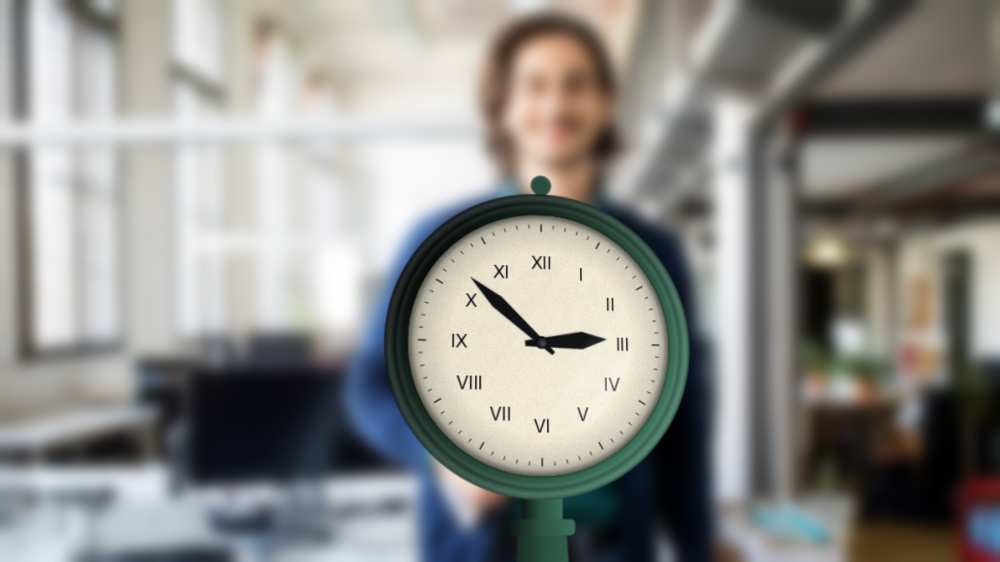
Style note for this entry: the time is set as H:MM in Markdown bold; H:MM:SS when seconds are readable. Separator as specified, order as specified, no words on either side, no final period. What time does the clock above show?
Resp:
**2:52**
